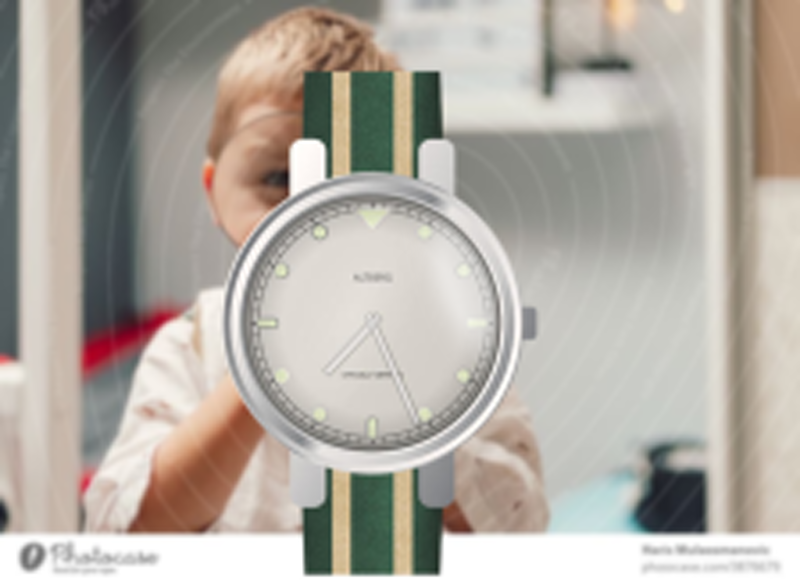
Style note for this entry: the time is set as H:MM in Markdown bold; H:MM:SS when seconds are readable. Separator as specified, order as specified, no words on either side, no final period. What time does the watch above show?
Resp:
**7:26**
